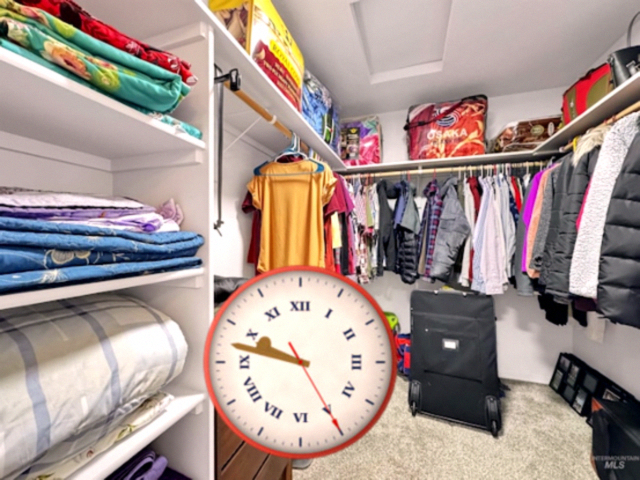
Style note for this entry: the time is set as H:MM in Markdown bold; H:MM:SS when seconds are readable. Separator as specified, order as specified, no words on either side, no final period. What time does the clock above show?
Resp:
**9:47:25**
